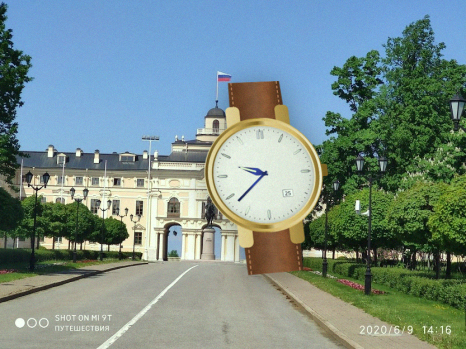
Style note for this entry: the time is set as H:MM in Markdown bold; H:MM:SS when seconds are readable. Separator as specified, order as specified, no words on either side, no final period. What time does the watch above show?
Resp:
**9:38**
